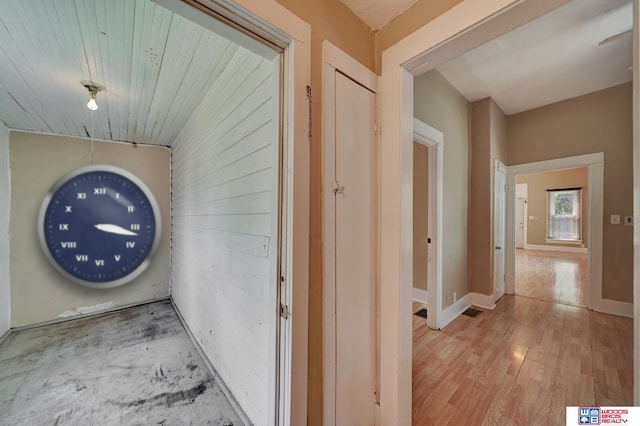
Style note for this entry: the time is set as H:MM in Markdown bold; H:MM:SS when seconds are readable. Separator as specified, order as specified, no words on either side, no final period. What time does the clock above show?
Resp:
**3:17**
